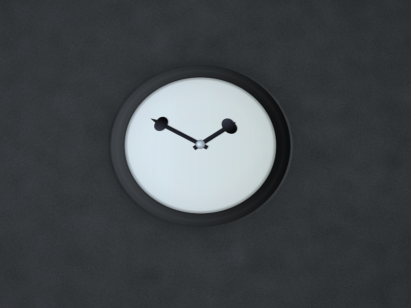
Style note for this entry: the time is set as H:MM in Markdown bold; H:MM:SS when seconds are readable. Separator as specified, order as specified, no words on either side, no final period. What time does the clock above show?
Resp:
**1:50**
